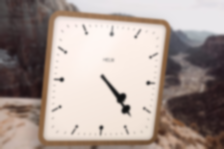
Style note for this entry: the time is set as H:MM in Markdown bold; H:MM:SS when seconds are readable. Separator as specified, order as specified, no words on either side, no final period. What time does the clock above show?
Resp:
**4:23**
